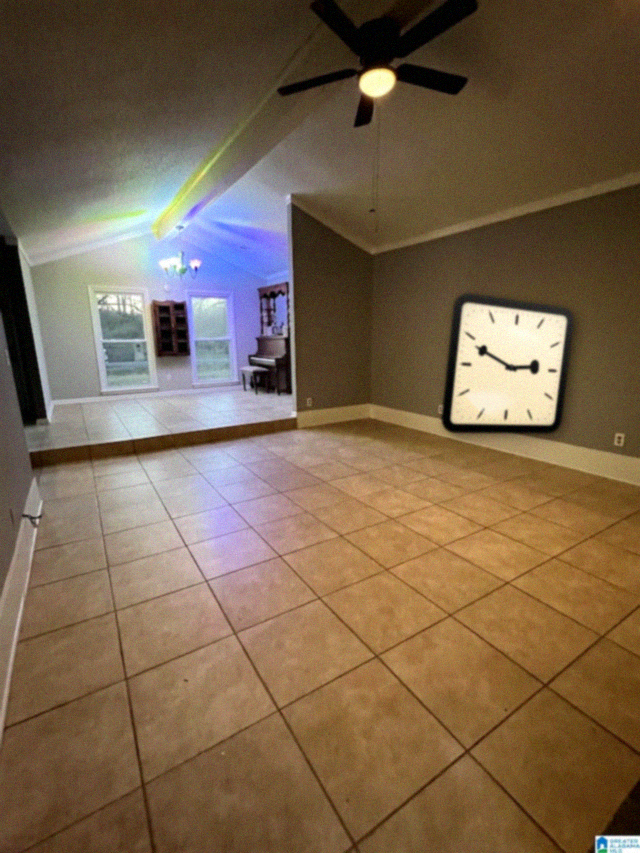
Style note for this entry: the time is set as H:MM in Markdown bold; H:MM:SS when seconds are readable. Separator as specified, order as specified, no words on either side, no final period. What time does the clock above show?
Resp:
**2:49**
